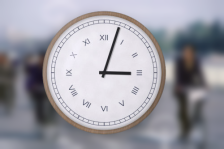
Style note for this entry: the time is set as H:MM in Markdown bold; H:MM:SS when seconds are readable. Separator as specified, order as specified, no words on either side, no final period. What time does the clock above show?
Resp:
**3:03**
